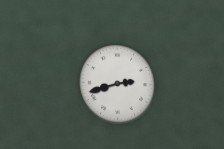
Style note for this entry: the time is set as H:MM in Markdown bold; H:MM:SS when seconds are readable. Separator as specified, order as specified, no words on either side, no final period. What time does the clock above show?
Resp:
**2:42**
